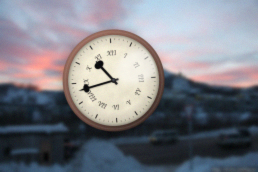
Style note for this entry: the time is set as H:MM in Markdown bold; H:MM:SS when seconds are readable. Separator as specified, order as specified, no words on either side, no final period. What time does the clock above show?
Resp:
**10:43**
